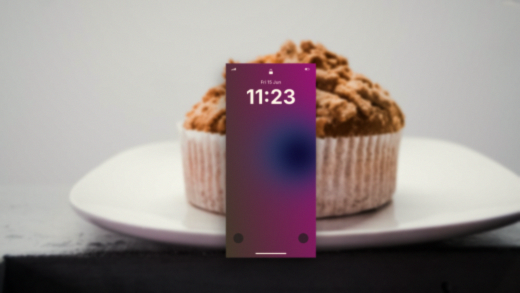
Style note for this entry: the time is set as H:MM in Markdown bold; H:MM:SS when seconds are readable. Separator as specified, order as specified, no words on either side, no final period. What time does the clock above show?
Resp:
**11:23**
